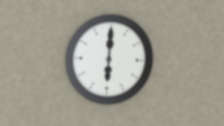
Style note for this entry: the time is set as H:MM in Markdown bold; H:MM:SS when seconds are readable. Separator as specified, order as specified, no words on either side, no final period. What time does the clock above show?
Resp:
**6:00**
